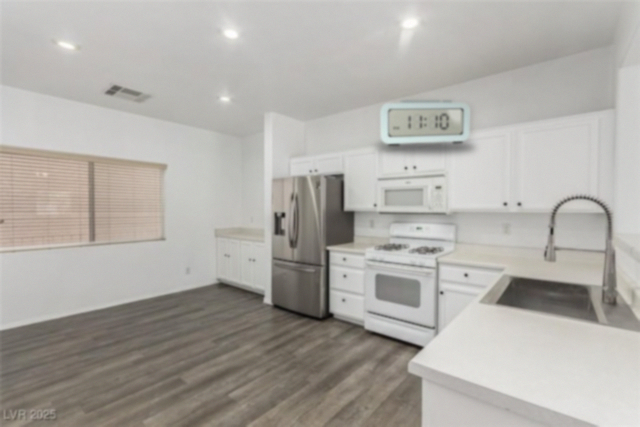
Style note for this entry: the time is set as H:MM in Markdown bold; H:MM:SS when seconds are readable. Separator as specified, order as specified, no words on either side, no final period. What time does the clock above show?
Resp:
**11:10**
